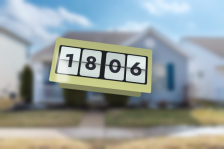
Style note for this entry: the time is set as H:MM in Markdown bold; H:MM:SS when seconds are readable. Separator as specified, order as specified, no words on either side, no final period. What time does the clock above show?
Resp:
**18:06**
